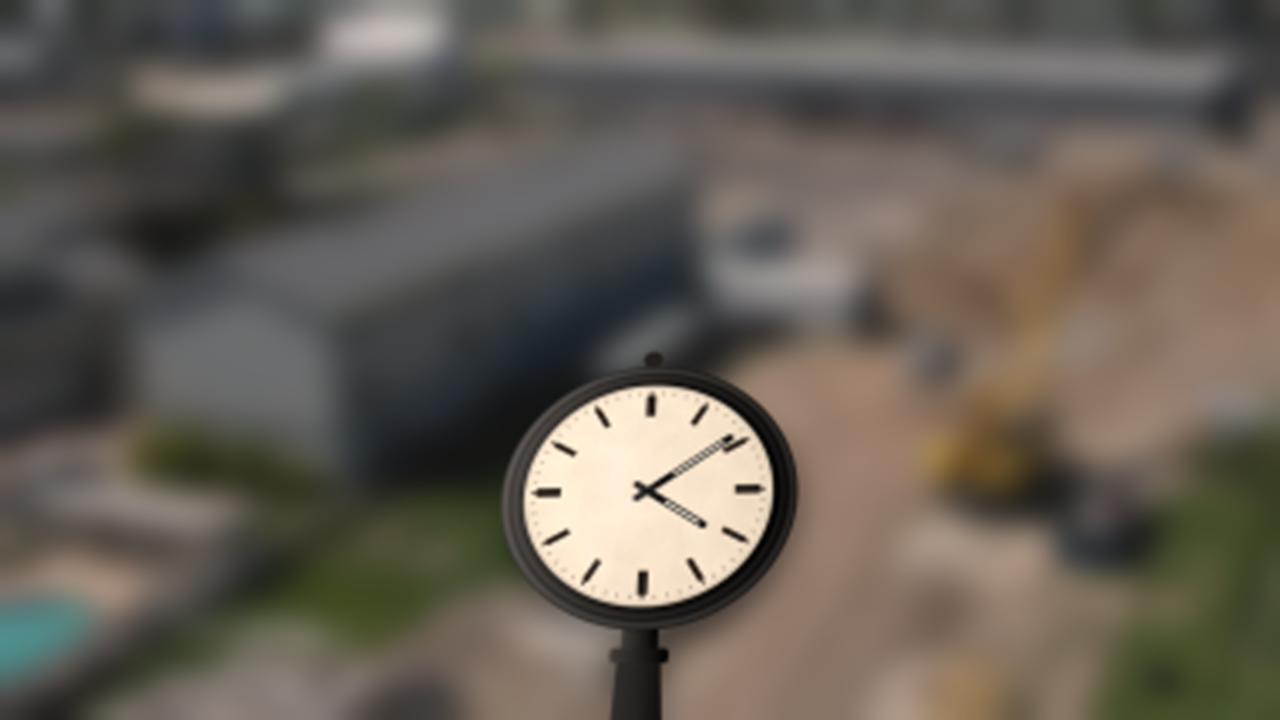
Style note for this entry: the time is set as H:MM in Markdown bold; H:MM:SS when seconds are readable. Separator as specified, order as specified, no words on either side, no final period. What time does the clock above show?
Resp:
**4:09**
